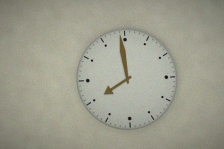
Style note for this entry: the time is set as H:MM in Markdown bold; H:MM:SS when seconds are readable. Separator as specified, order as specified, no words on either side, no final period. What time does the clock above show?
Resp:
**7:59**
